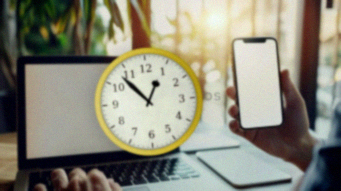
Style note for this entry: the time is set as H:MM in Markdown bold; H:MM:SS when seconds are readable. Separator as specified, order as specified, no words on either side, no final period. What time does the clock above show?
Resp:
**12:53**
